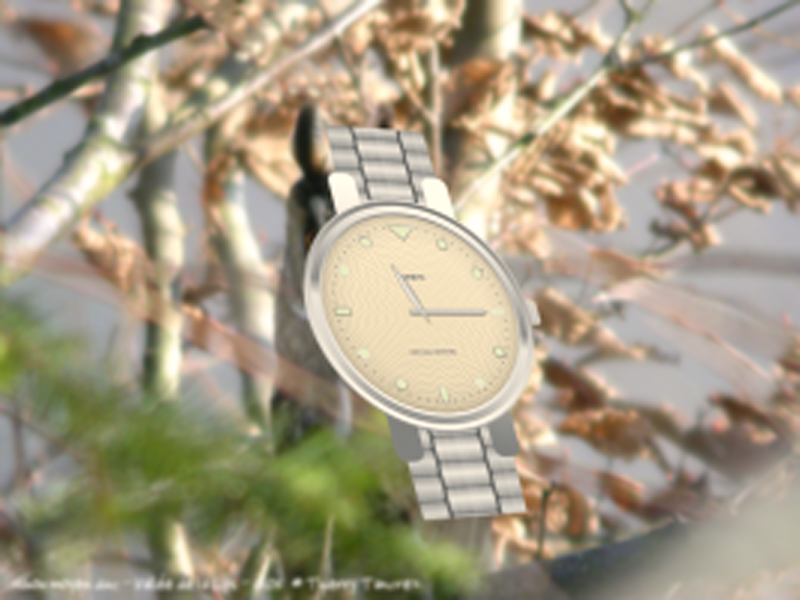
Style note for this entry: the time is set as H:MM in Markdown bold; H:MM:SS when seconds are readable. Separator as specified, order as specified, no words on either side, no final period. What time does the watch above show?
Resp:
**11:15**
